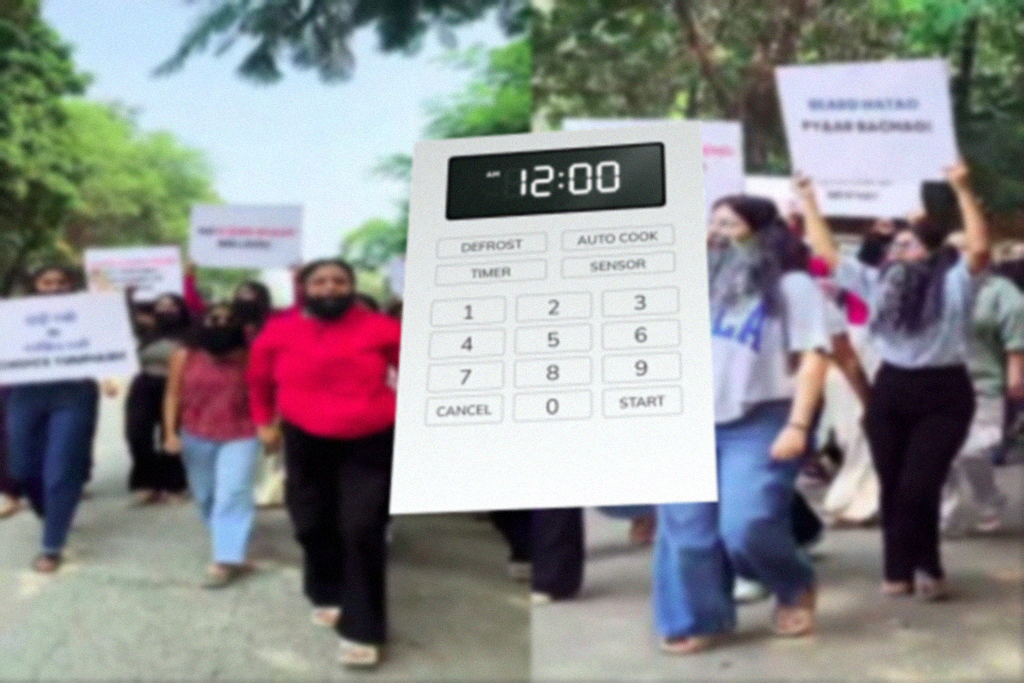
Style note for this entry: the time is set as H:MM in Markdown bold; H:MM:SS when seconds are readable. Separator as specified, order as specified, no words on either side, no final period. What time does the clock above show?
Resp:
**12:00**
